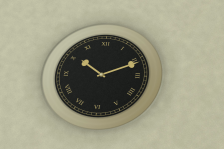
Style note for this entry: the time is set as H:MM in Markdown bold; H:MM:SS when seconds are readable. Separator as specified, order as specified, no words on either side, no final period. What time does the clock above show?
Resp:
**10:11**
